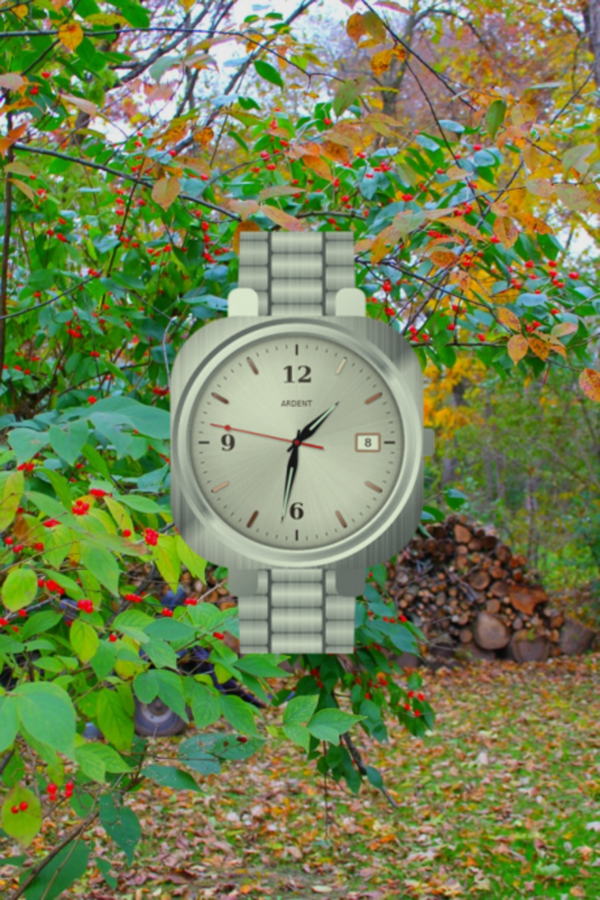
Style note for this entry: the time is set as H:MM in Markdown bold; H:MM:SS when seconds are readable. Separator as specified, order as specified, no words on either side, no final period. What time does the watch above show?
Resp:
**1:31:47**
